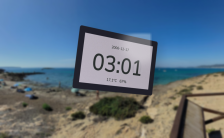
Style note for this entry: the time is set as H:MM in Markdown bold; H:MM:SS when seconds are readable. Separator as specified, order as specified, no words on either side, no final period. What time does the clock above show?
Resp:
**3:01**
